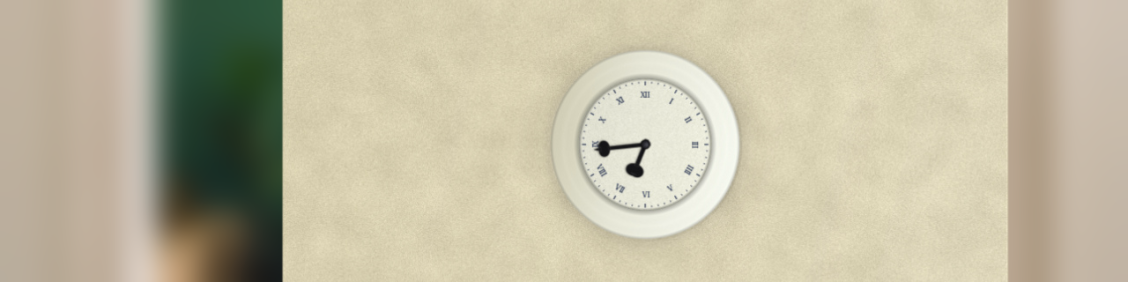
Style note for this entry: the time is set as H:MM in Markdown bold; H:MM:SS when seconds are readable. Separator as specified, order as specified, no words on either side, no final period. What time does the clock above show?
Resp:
**6:44**
